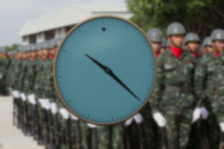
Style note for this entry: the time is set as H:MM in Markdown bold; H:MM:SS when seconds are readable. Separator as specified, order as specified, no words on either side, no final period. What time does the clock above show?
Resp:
**10:23**
